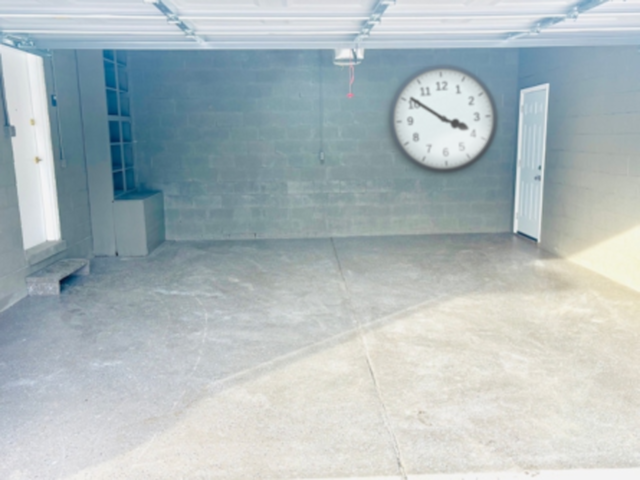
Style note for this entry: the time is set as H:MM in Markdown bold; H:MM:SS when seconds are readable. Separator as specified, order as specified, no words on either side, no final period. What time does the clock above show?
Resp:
**3:51**
